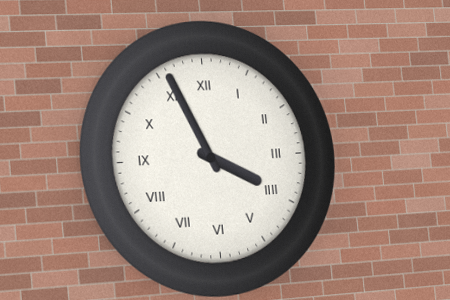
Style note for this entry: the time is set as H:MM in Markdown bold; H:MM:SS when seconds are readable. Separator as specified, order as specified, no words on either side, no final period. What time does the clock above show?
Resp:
**3:56**
